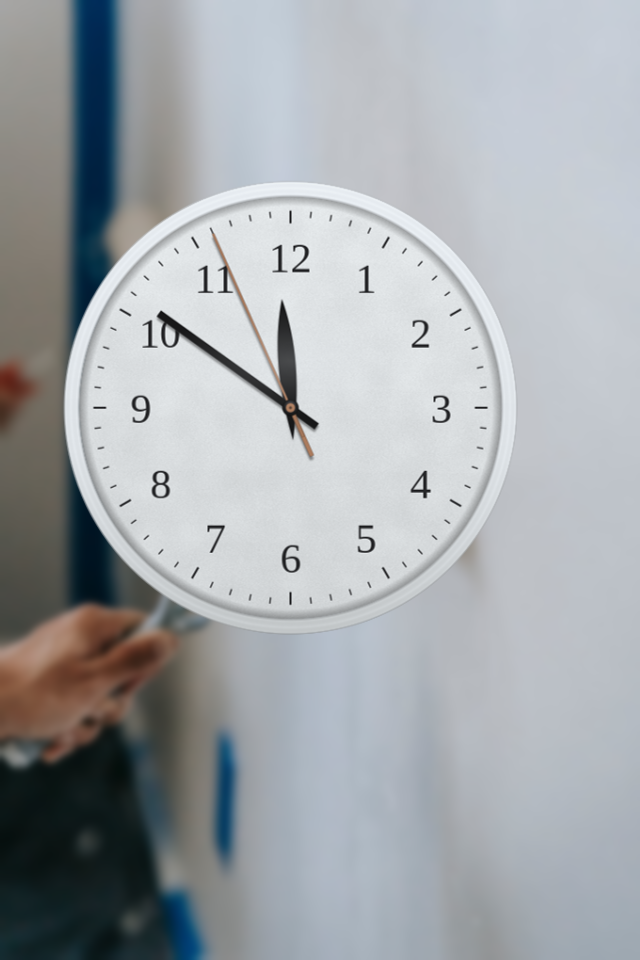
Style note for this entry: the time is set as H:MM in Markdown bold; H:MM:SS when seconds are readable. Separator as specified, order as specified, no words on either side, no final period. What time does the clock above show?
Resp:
**11:50:56**
